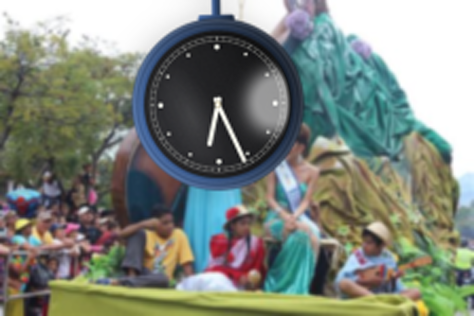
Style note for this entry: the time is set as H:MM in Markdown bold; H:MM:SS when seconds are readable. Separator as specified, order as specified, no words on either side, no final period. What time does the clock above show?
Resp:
**6:26**
